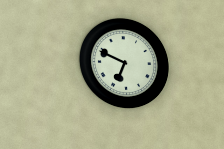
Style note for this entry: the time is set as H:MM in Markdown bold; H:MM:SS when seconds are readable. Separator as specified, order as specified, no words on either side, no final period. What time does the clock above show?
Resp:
**6:49**
